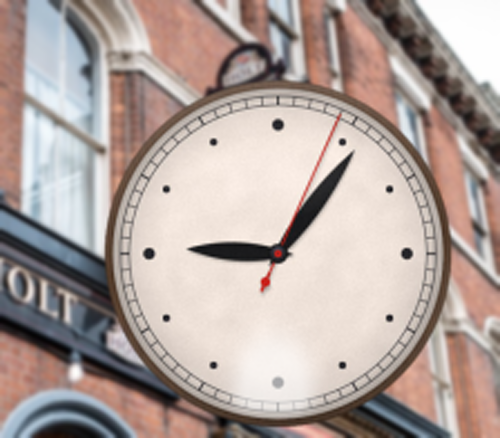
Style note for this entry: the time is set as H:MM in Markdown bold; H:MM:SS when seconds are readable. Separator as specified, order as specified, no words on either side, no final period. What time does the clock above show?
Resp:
**9:06:04**
